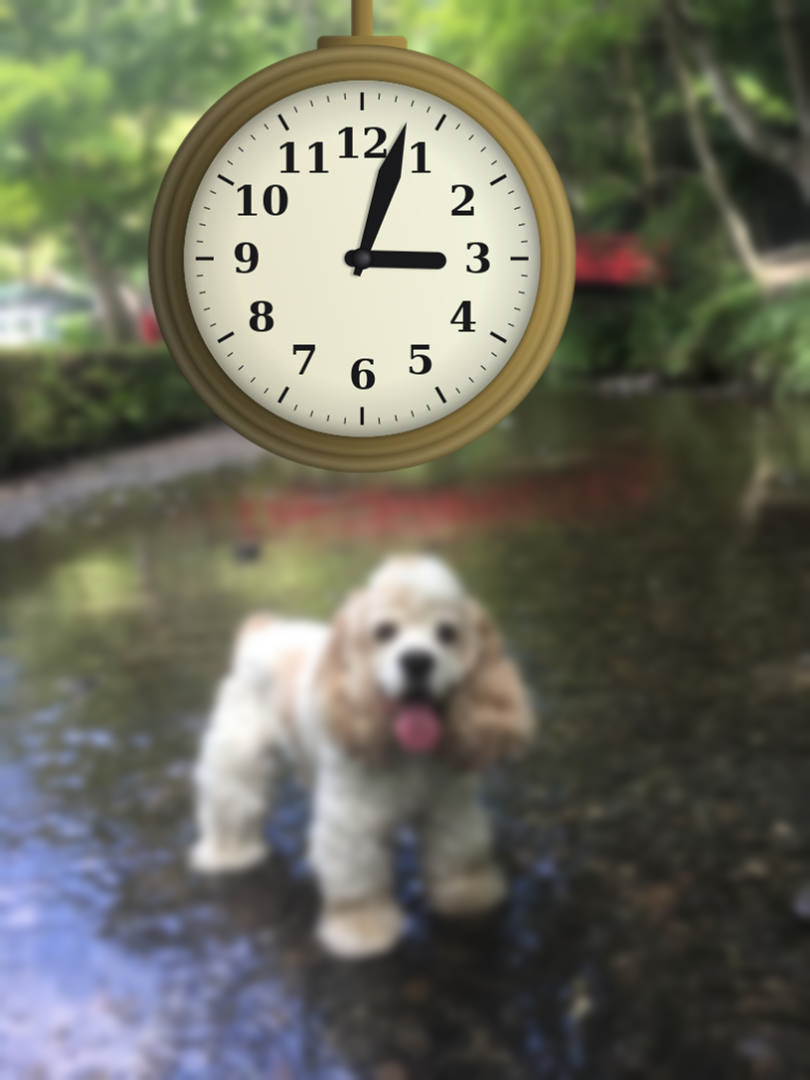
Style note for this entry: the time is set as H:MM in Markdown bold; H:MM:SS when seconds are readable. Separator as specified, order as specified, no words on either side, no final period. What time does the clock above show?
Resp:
**3:03**
